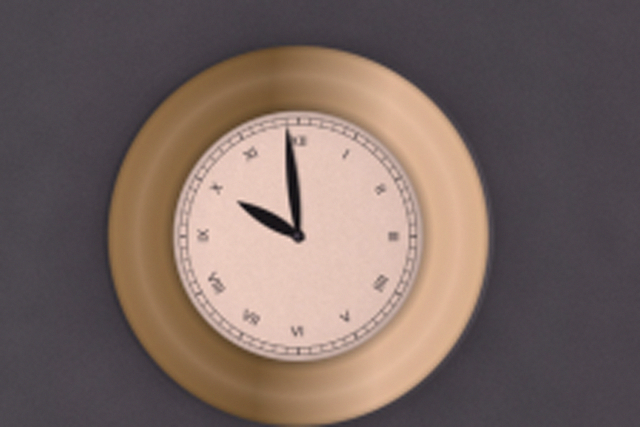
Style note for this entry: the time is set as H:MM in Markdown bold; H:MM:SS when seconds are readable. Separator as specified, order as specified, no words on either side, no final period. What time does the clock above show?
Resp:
**9:59**
